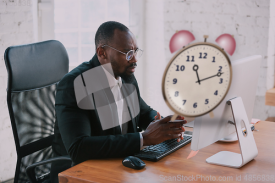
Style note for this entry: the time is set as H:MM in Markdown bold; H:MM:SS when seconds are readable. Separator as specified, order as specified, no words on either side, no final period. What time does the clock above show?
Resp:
**11:12**
